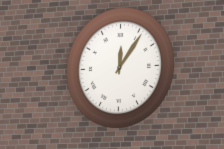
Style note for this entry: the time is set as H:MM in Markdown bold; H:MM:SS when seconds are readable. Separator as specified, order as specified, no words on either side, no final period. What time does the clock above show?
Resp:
**12:06**
